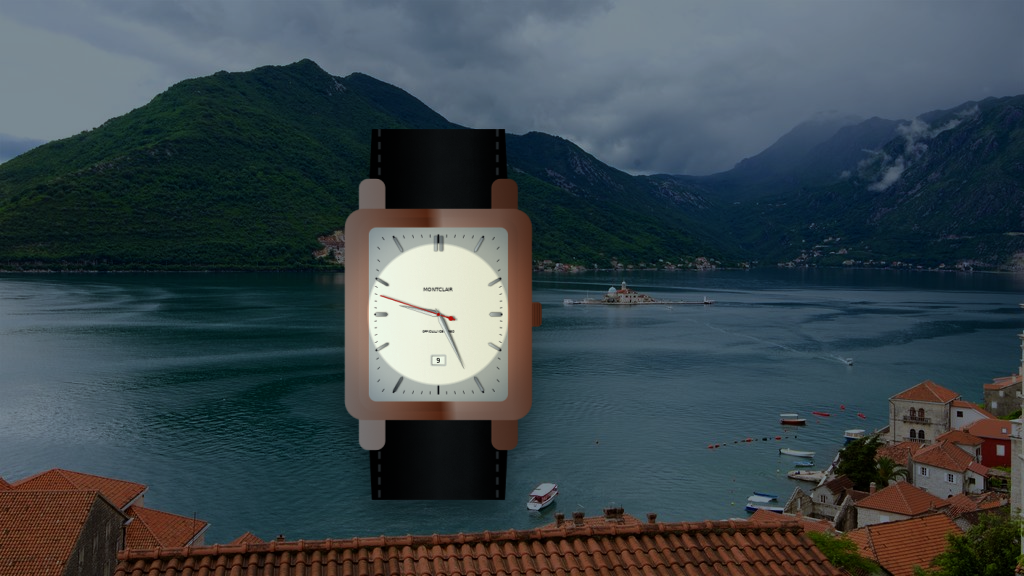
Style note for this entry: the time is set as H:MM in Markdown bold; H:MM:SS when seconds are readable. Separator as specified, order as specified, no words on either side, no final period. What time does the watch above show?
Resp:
**9:25:48**
